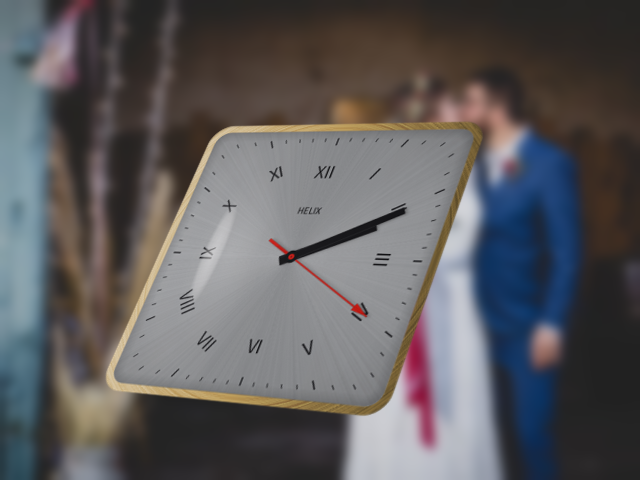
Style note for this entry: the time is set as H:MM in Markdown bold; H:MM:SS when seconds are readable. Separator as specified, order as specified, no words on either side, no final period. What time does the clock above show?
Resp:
**2:10:20**
